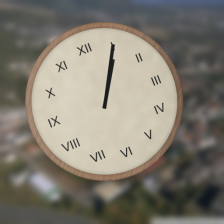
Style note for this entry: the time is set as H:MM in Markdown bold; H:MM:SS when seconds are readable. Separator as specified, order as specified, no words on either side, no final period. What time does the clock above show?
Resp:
**1:05**
